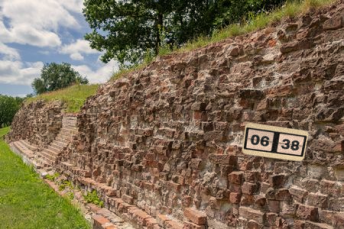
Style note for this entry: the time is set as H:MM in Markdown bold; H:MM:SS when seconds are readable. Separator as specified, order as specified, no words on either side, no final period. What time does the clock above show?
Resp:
**6:38**
